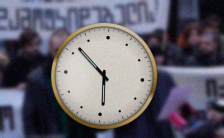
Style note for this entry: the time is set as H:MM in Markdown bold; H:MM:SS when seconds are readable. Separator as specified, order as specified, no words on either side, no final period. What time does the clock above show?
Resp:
**5:52**
